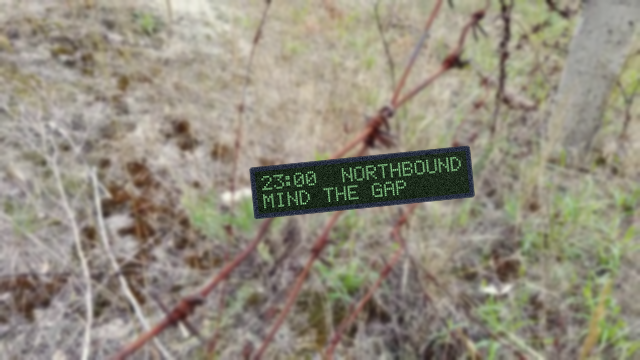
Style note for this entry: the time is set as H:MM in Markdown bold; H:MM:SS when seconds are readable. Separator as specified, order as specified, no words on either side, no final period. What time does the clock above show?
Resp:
**23:00**
